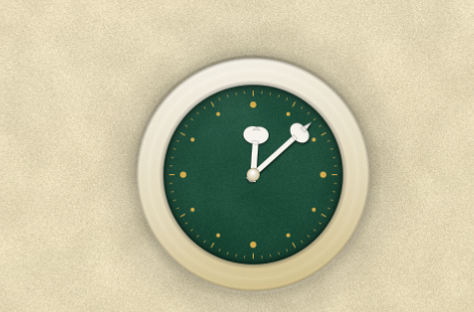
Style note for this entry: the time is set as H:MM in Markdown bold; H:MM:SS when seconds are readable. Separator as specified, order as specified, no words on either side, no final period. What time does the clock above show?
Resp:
**12:08**
